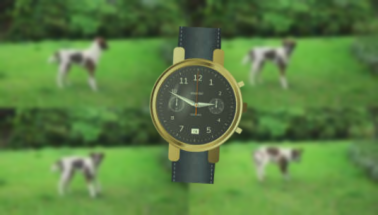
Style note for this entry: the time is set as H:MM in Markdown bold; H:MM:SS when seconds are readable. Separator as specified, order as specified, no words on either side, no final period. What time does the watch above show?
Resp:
**2:49**
